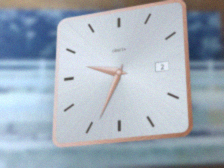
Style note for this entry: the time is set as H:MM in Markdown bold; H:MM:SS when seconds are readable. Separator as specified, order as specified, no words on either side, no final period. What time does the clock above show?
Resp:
**9:34**
